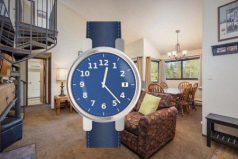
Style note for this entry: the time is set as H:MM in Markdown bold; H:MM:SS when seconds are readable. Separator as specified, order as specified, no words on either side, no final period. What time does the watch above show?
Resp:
**12:23**
